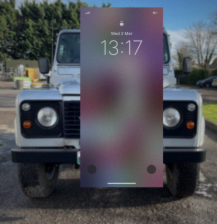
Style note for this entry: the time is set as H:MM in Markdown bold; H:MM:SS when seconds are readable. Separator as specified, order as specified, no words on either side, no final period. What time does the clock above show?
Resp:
**13:17**
